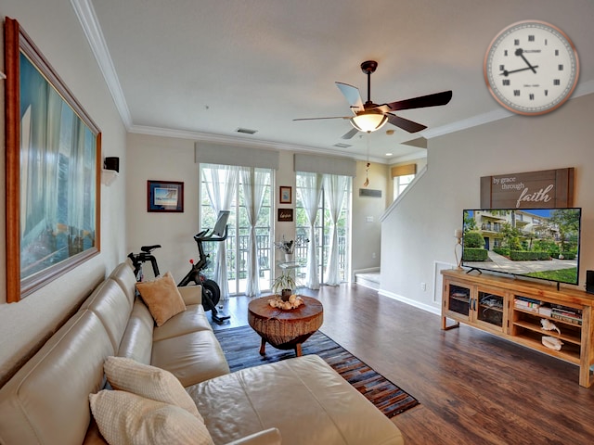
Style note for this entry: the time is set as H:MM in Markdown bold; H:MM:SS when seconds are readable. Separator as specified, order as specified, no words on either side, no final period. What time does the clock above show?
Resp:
**10:43**
